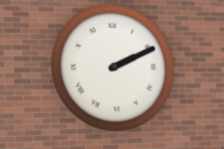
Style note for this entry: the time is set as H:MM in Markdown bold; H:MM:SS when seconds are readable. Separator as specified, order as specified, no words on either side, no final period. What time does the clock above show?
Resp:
**2:11**
